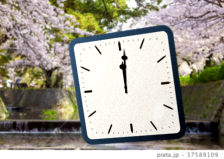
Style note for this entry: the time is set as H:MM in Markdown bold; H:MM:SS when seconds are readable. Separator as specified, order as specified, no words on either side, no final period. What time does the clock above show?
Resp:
**12:01**
